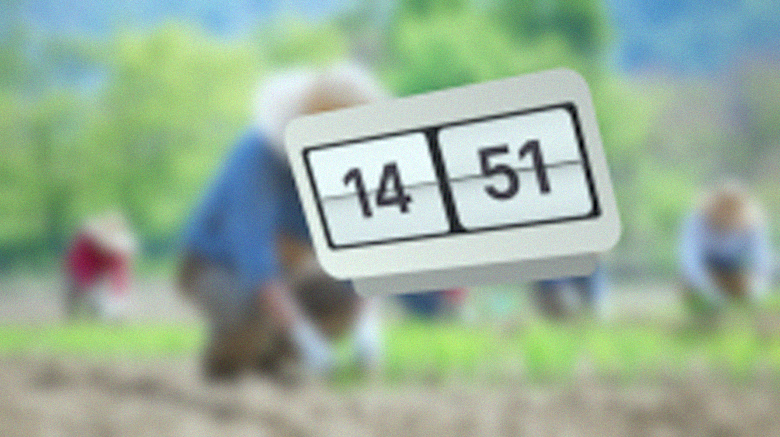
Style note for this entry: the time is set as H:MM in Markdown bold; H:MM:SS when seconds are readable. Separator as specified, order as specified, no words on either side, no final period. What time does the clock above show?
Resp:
**14:51**
